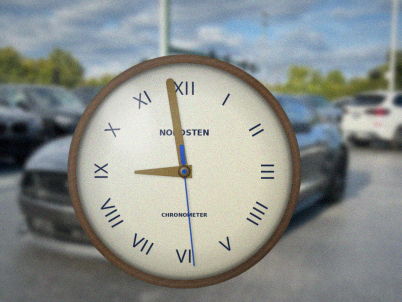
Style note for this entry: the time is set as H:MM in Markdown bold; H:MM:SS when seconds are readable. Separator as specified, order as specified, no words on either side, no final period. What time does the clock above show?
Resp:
**8:58:29**
